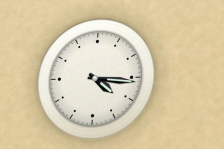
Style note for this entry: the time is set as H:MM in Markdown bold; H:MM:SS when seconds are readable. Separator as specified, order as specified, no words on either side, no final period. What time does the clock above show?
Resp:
**4:16**
